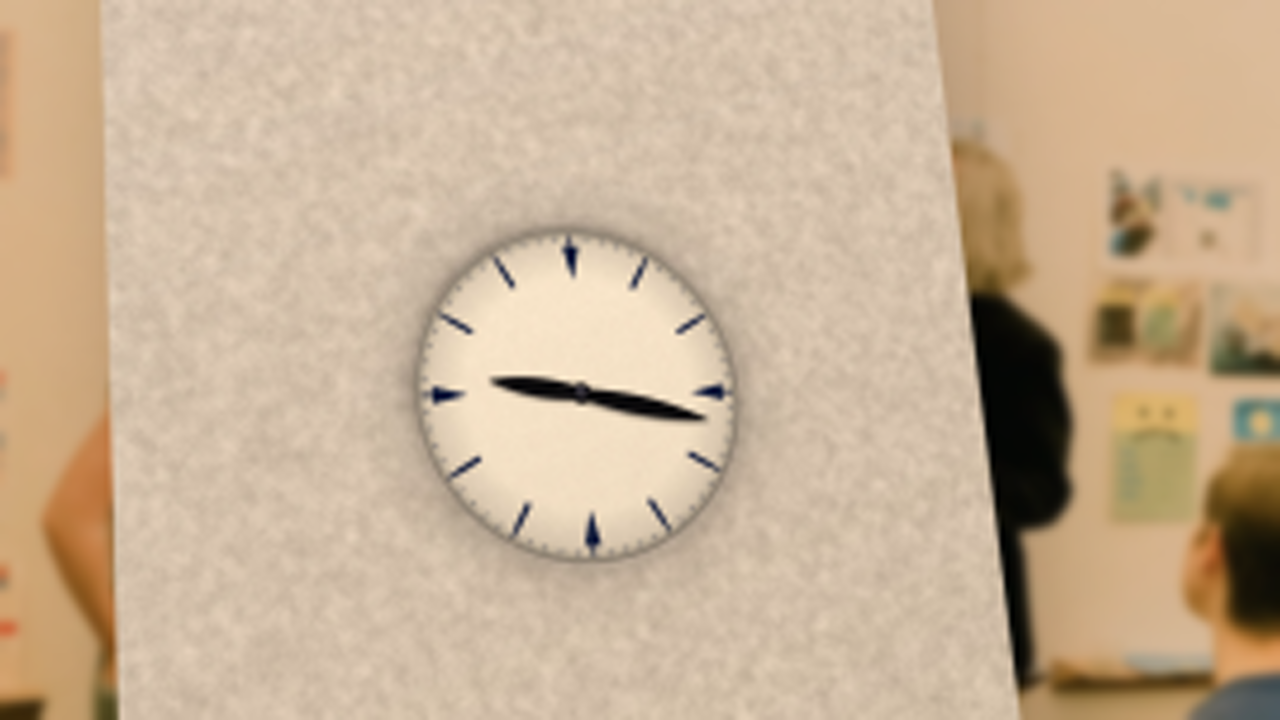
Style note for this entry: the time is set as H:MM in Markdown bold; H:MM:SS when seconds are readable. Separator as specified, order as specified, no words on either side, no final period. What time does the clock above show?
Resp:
**9:17**
